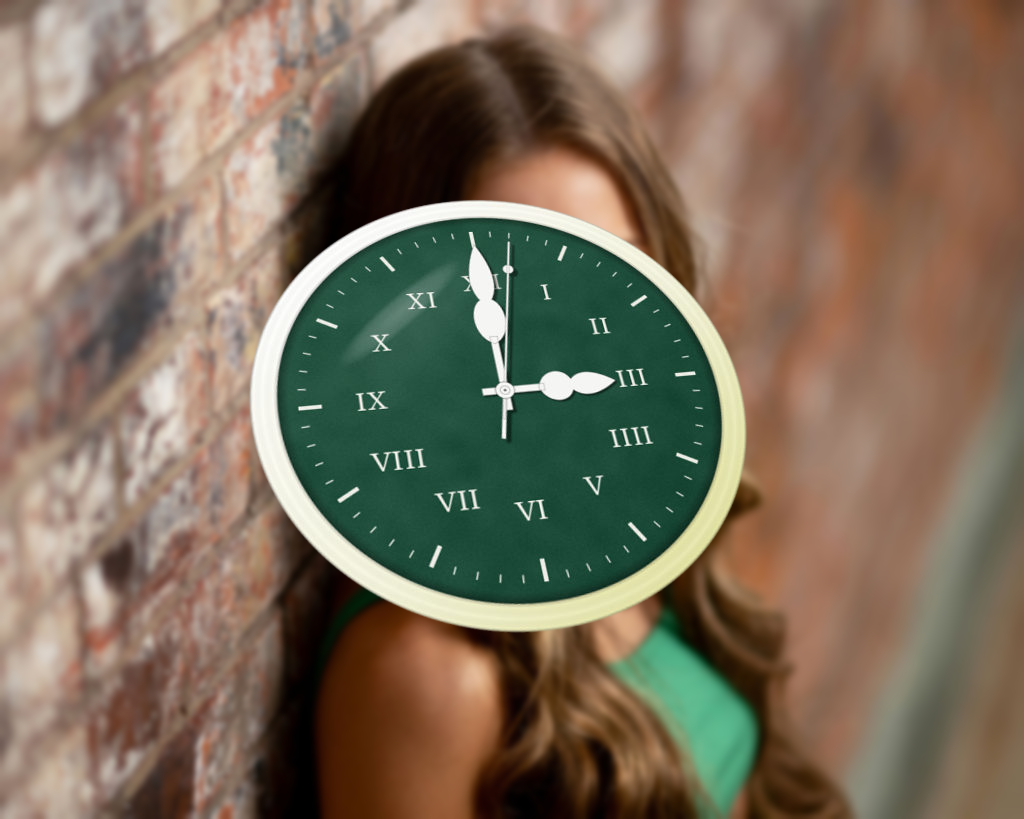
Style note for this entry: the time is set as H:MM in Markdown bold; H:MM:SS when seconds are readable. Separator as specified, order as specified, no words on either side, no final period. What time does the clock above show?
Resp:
**3:00:02**
